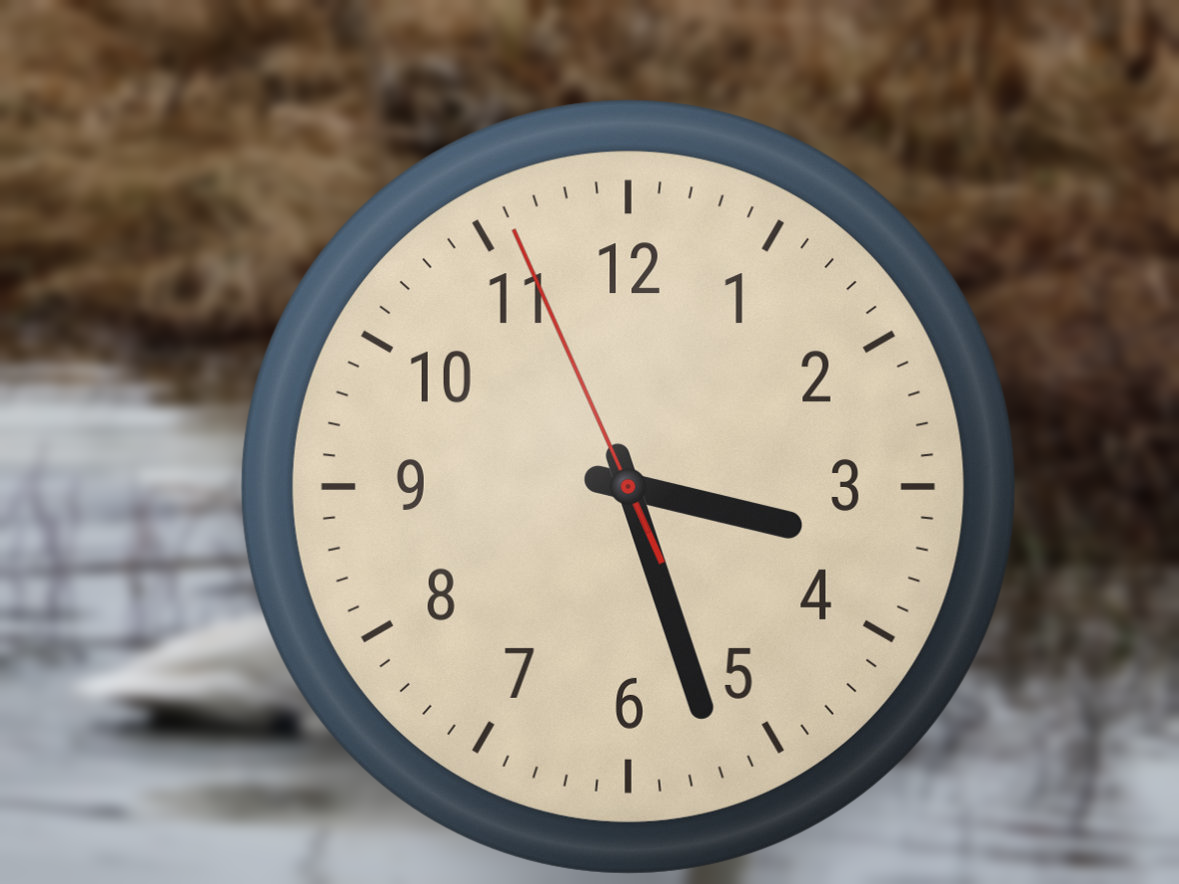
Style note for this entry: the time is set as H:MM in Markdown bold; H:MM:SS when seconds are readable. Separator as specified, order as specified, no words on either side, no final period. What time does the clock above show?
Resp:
**3:26:56**
